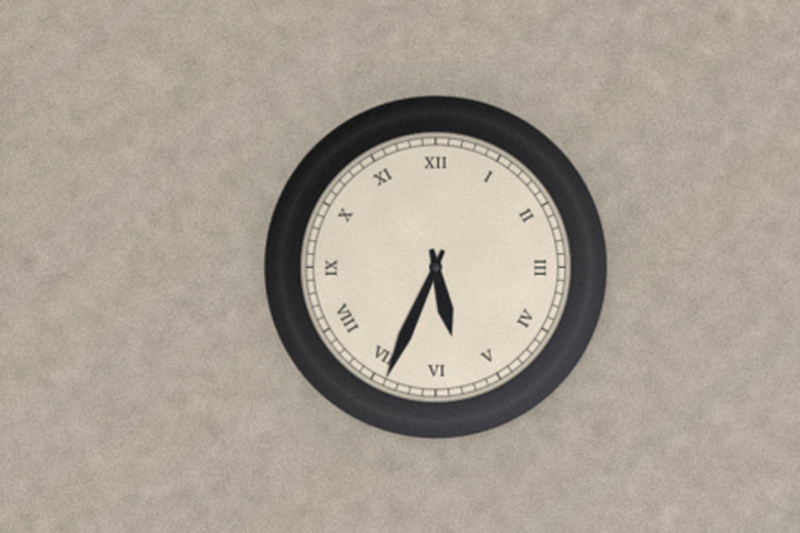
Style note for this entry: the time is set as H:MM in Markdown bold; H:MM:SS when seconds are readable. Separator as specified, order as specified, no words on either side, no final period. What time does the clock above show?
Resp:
**5:34**
